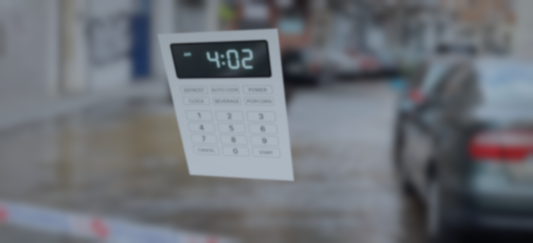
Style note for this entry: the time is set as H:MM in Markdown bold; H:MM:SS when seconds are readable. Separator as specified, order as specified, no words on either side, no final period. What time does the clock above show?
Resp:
**4:02**
